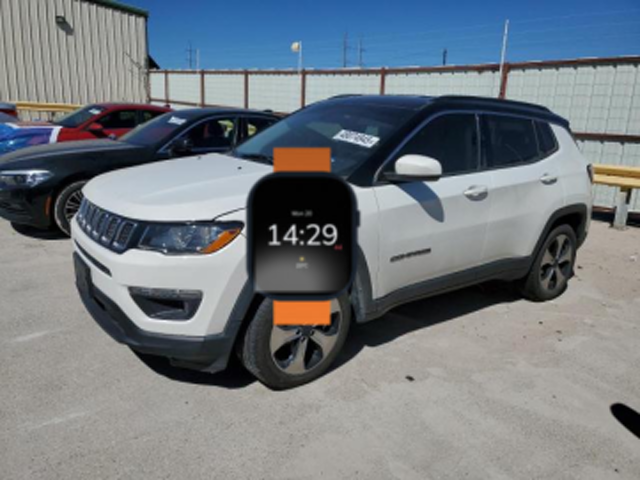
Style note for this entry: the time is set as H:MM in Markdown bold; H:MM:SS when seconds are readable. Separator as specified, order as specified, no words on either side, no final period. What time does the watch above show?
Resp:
**14:29**
